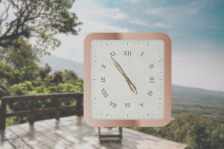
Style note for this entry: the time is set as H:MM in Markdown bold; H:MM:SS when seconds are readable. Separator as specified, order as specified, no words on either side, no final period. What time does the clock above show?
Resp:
**4:54**
